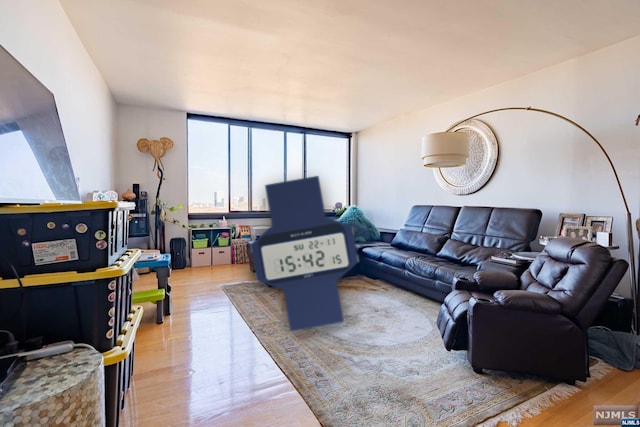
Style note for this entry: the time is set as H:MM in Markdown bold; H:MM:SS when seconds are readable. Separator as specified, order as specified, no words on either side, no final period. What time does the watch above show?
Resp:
**15:42**
